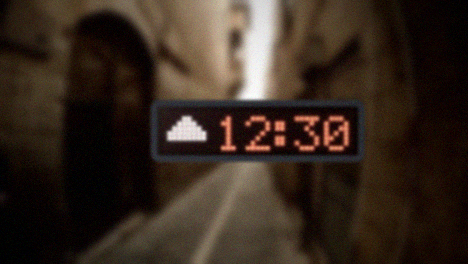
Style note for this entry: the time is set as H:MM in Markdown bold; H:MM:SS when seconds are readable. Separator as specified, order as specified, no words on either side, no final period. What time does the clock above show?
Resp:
**12:30**
